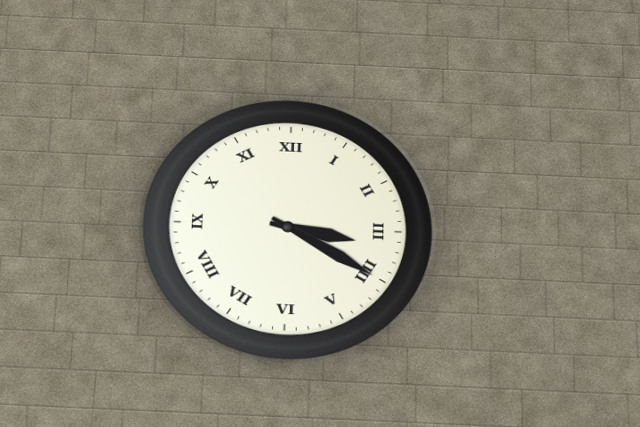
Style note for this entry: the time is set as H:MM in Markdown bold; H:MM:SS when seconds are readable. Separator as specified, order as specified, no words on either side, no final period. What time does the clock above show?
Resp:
**3:20**
